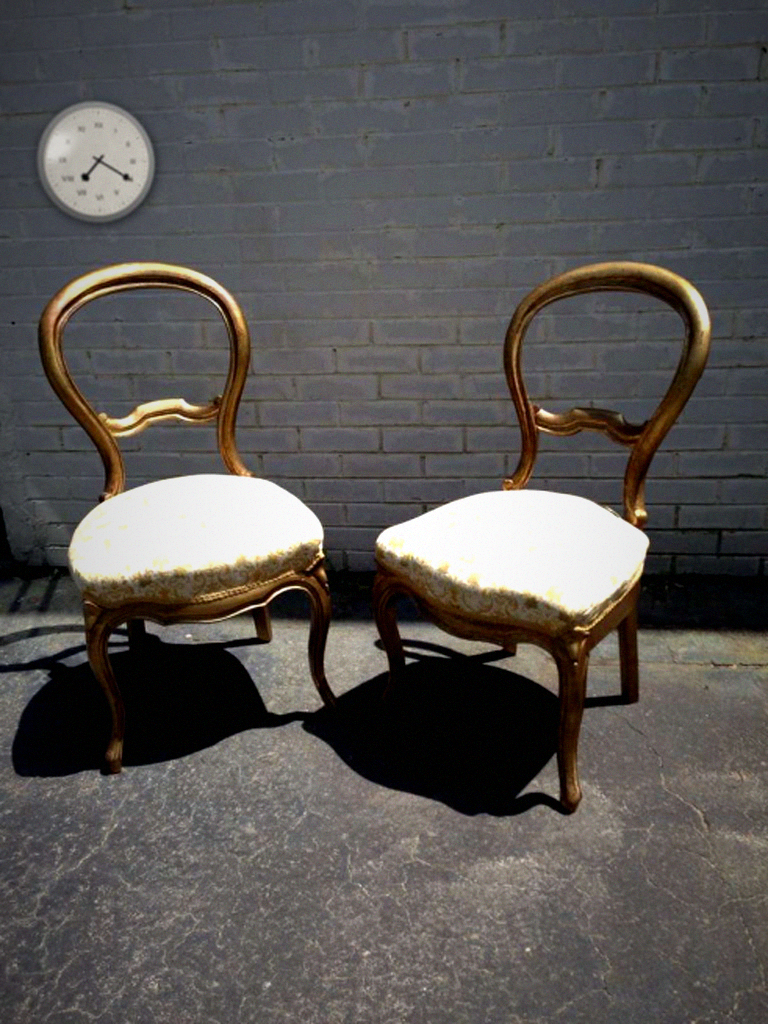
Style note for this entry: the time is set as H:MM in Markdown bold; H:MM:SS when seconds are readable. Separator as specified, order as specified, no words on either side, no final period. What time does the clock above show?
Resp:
**7:20**
